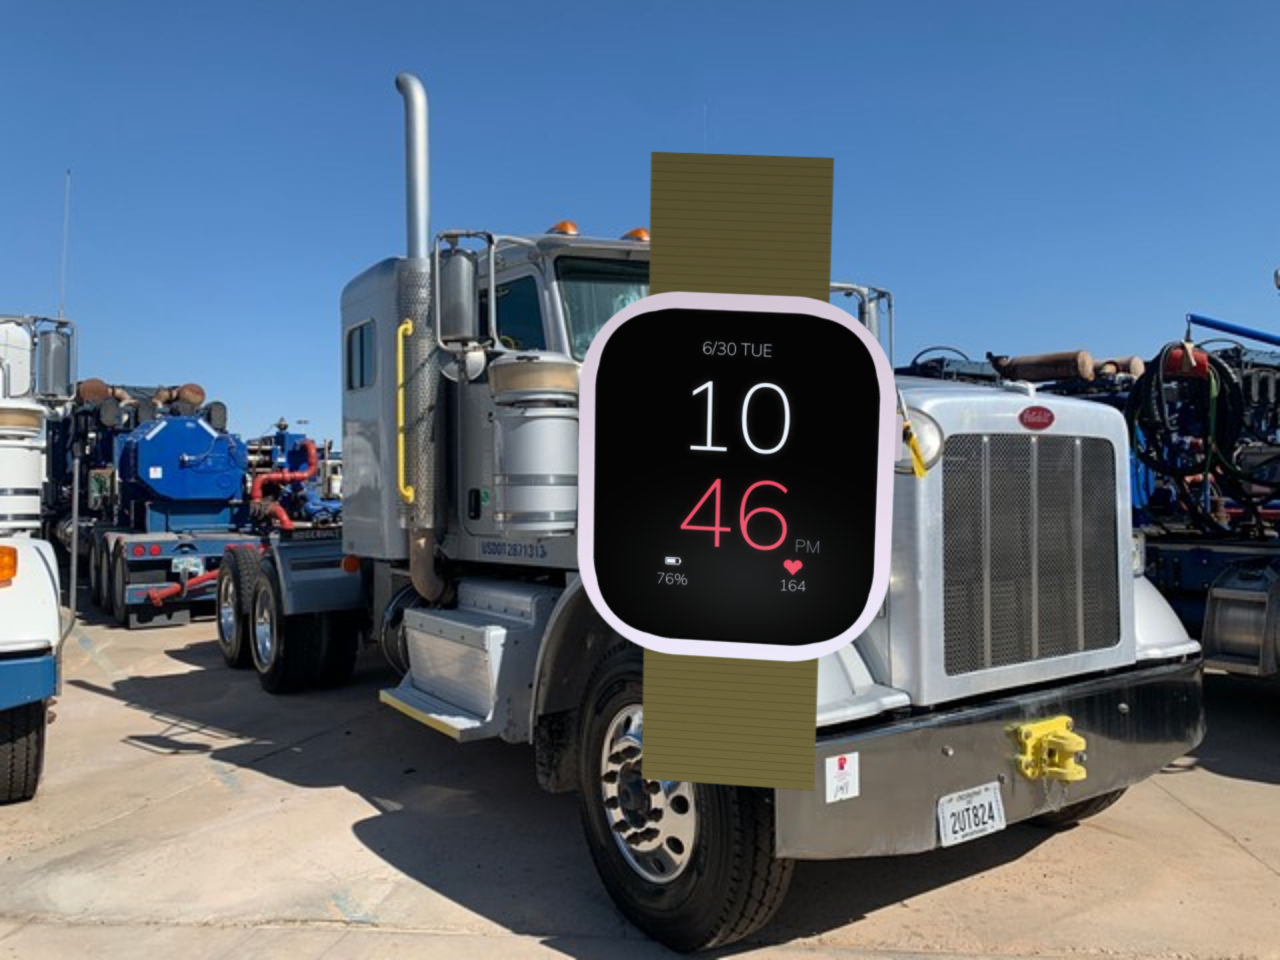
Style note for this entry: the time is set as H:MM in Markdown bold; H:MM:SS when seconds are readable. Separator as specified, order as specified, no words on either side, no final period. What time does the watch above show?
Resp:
**10:46**
